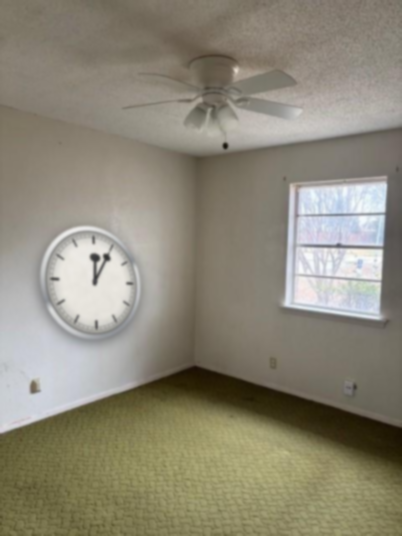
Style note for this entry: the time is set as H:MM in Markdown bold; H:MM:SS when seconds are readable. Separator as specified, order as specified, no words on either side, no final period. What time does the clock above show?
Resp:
**12:05**
